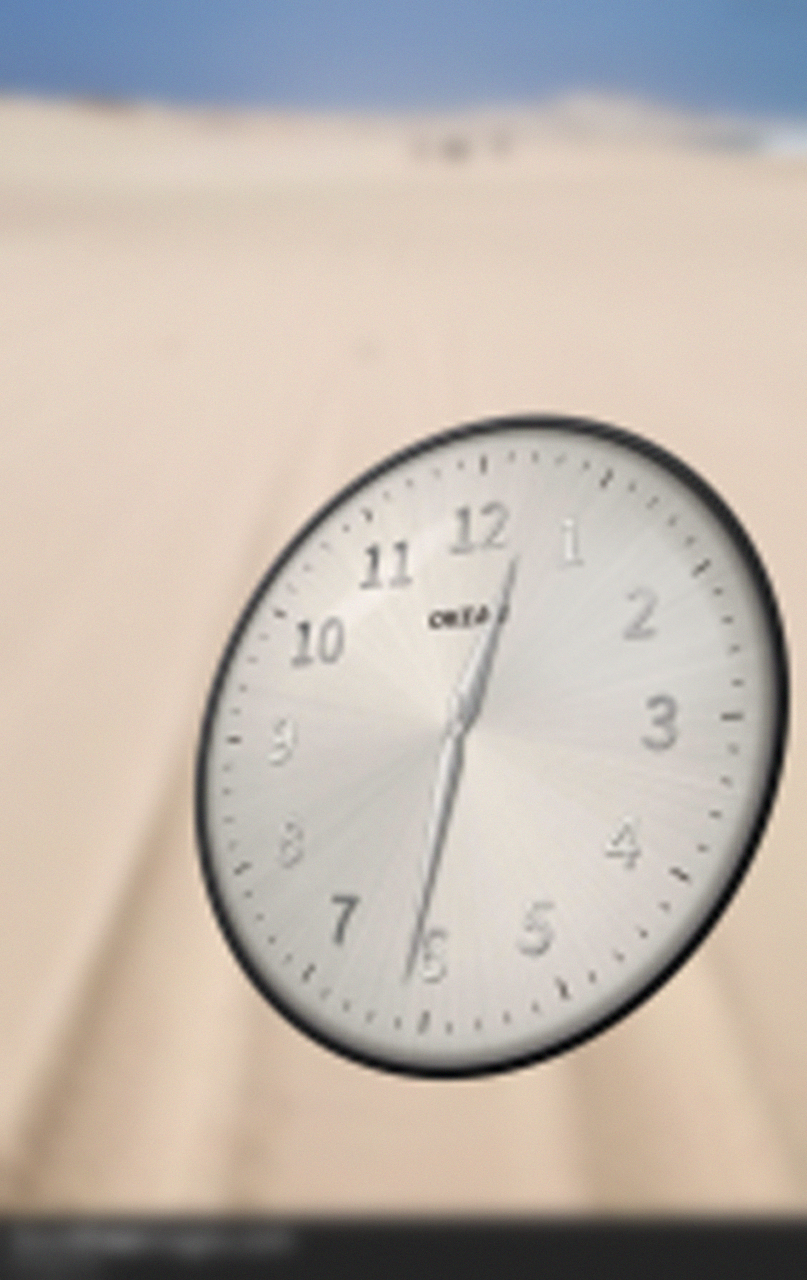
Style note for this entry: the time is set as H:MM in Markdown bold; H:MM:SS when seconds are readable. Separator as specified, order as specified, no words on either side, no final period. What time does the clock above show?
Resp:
**12:31**
